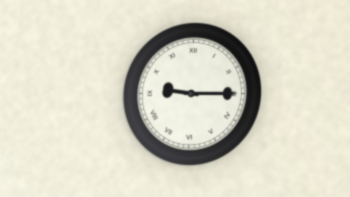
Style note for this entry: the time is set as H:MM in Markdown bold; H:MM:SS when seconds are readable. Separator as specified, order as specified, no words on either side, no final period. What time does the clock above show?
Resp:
**9:15**
